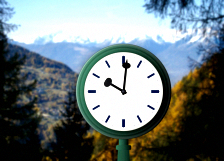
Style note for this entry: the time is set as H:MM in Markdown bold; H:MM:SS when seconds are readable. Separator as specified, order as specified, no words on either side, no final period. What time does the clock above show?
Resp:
**10:01**
